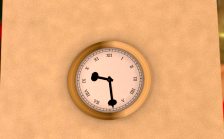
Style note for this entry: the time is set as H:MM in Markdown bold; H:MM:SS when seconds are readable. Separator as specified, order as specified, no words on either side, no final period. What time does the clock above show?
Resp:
**9:29**
